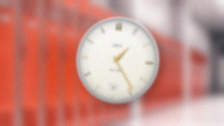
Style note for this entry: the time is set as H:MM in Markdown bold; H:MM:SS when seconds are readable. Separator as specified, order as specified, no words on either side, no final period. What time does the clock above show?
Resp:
**1:24**
